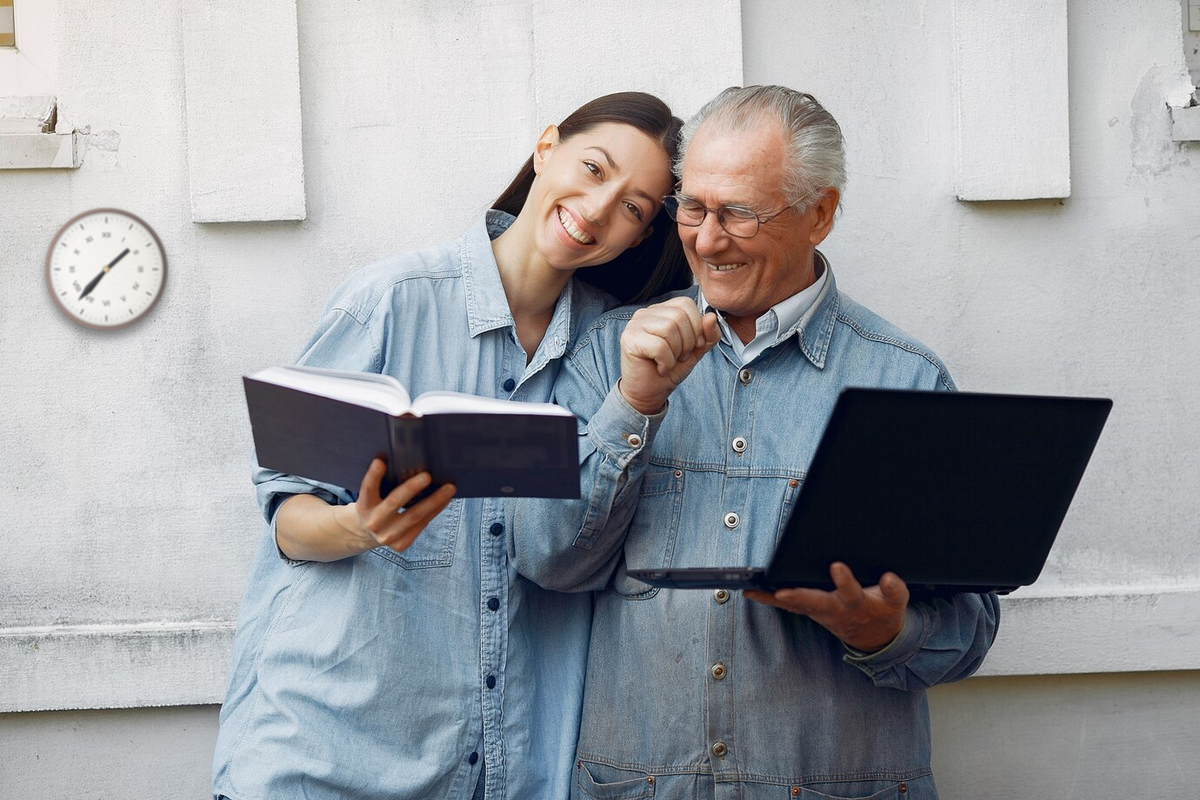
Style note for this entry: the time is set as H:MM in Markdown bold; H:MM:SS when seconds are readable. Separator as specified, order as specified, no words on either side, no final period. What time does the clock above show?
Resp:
**1:37**
